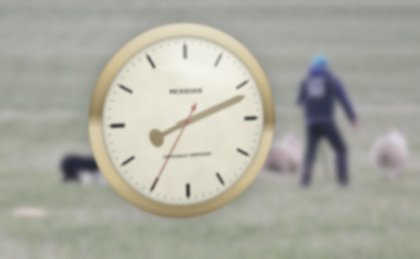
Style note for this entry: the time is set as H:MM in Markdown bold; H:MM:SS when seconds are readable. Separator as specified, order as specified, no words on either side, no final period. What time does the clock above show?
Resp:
**8:11:35**
